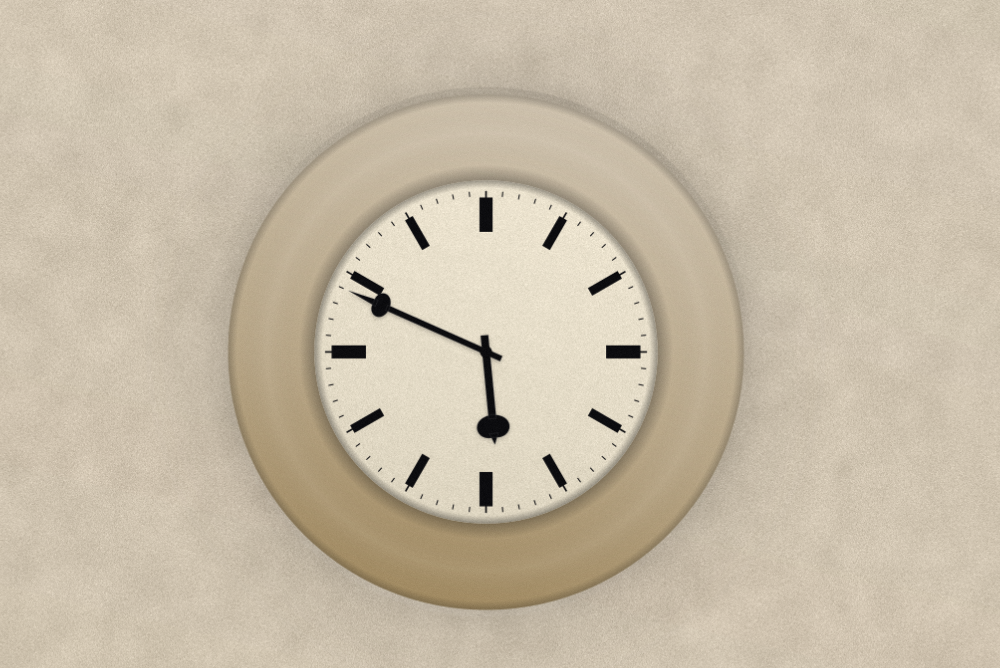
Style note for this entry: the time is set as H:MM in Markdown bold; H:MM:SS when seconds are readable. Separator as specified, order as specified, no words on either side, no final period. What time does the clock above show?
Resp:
**5:49**
